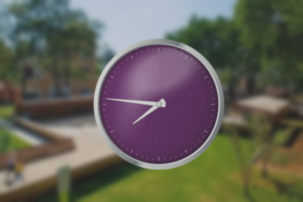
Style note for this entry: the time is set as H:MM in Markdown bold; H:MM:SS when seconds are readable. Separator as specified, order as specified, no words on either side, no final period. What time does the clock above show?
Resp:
**7:46**
